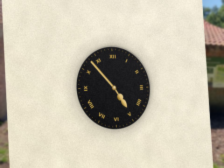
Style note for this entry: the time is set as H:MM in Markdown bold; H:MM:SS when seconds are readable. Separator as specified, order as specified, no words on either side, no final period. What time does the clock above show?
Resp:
**4:53**
